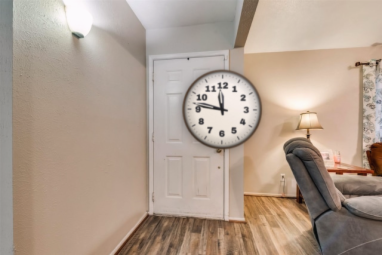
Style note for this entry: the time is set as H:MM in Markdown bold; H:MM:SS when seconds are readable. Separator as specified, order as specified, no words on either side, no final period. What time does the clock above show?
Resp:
**11:47**
